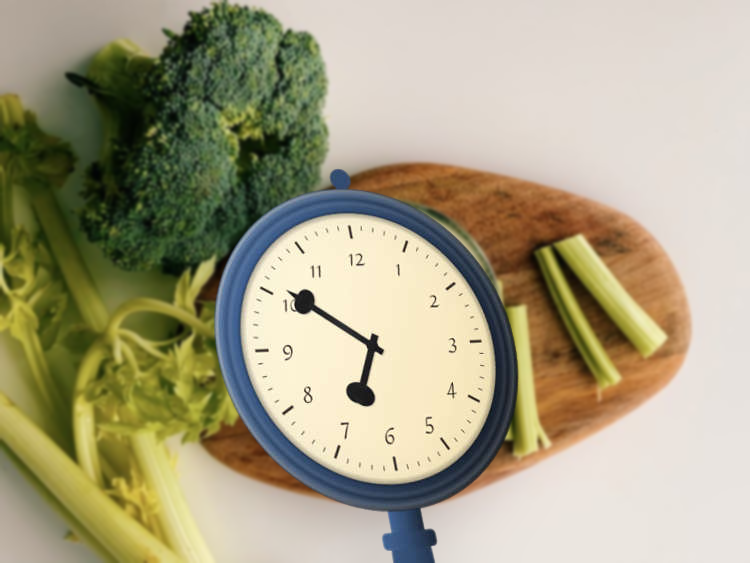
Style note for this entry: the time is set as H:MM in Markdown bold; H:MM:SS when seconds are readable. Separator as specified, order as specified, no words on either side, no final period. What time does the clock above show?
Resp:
**6:51**
